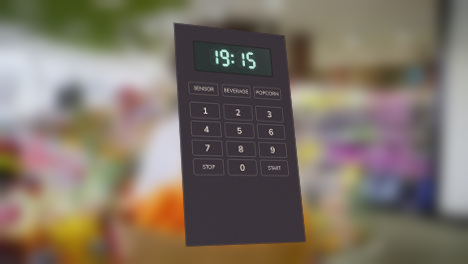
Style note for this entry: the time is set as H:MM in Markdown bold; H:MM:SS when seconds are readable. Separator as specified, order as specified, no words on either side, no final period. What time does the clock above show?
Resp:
**19:15**
